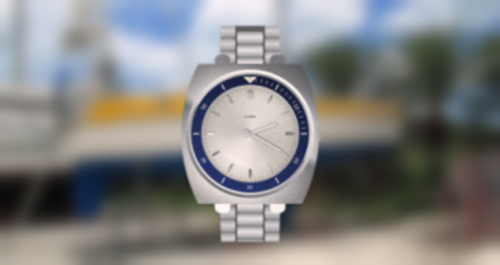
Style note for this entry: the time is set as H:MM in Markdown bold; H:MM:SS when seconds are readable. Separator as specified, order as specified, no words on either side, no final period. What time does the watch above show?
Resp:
**2:20**
